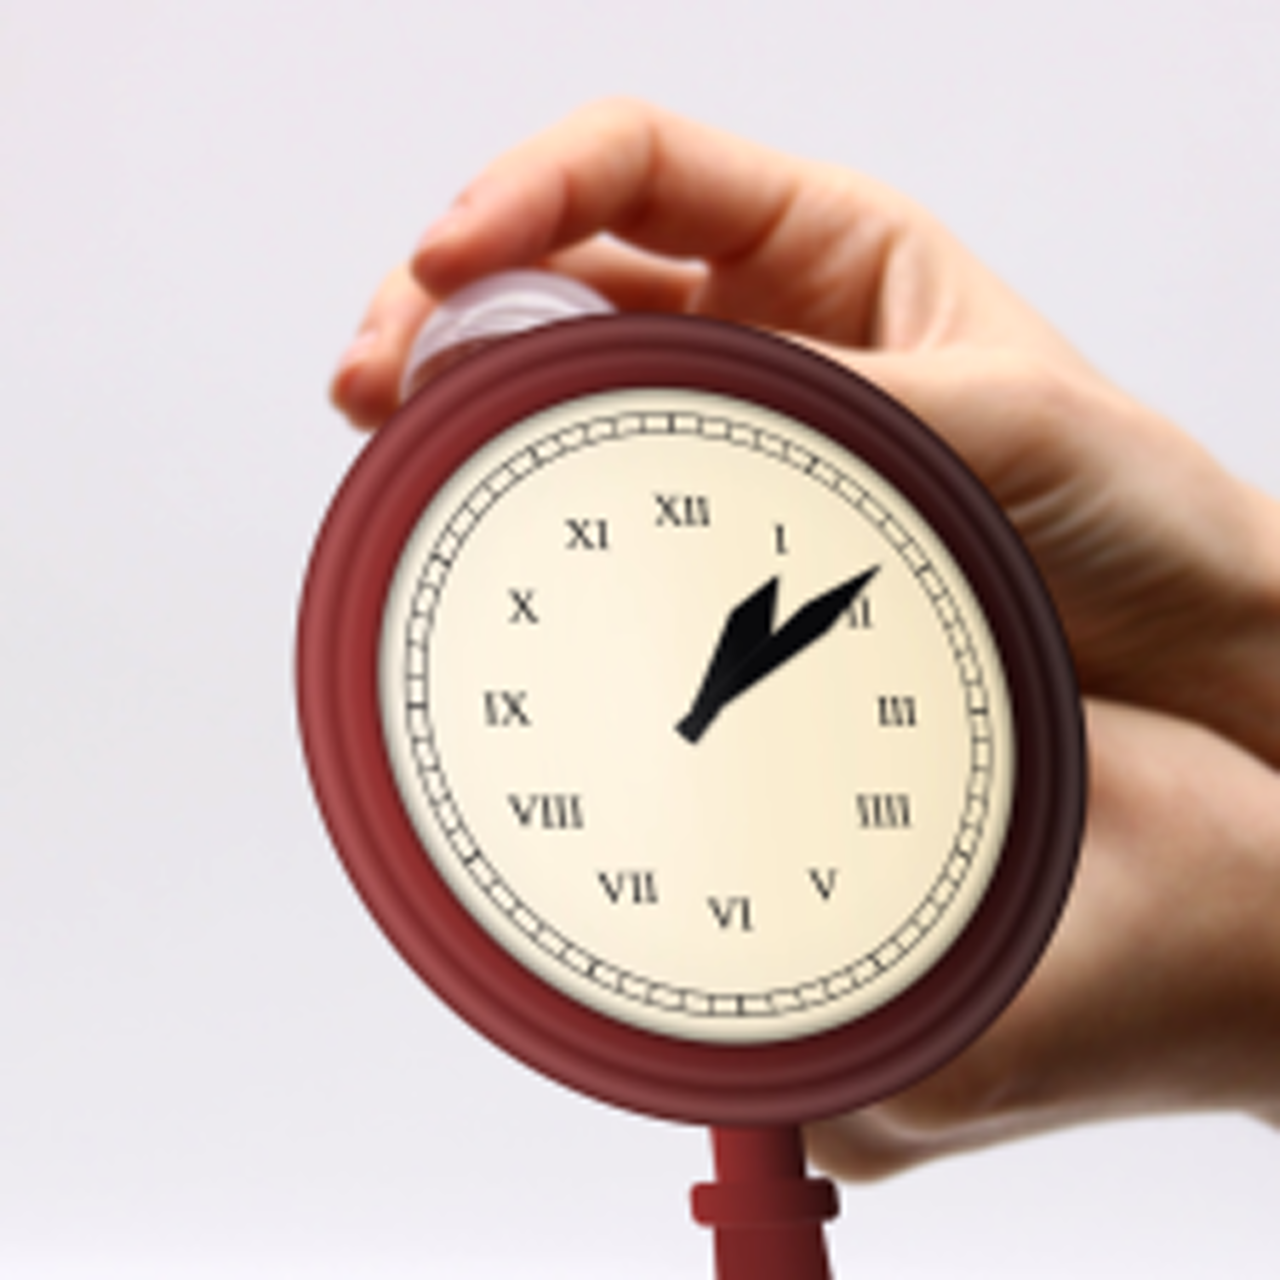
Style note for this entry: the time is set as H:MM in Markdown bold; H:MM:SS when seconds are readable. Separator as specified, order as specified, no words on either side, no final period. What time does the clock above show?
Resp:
**1:09**
